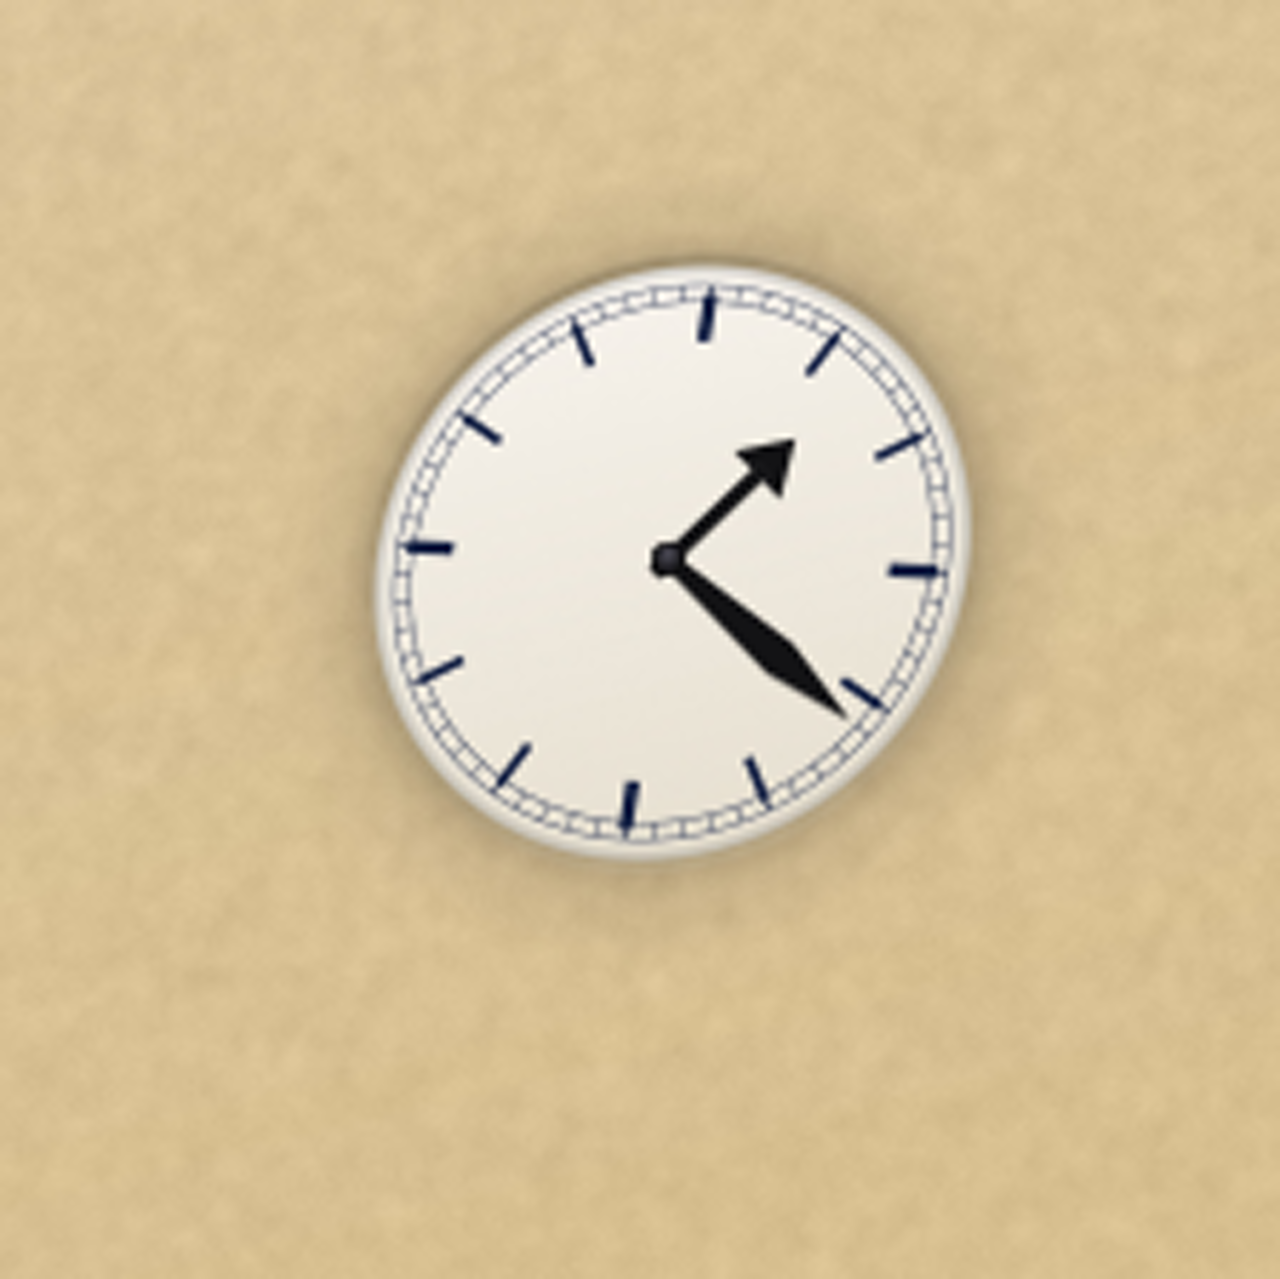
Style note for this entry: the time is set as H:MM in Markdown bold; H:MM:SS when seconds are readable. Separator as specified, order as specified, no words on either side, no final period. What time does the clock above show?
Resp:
**1:21**
